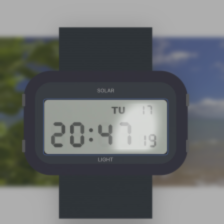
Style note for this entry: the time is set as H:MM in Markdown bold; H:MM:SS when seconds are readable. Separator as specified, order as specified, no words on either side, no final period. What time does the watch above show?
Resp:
**20:47:19**
